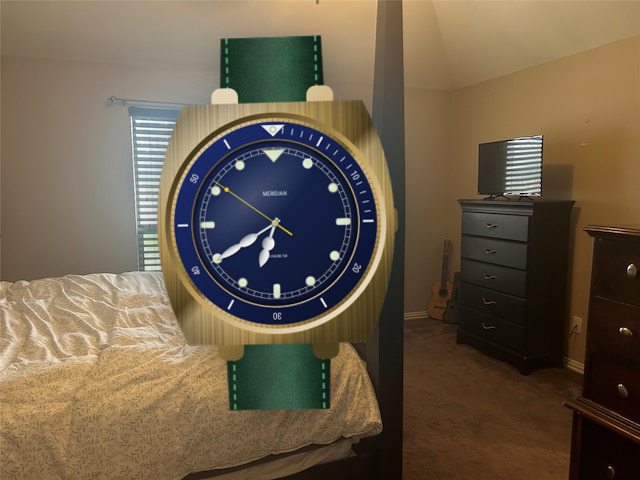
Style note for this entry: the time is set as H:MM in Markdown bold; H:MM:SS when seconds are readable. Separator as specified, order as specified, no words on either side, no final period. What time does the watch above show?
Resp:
**6:39:51**
